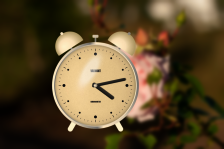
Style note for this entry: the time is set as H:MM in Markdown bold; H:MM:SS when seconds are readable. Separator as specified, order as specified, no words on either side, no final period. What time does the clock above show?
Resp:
**4:13**
